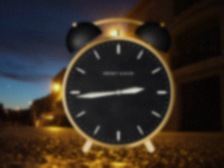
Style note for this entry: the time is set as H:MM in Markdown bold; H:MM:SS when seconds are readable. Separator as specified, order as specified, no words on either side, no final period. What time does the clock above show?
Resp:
**2:44**
